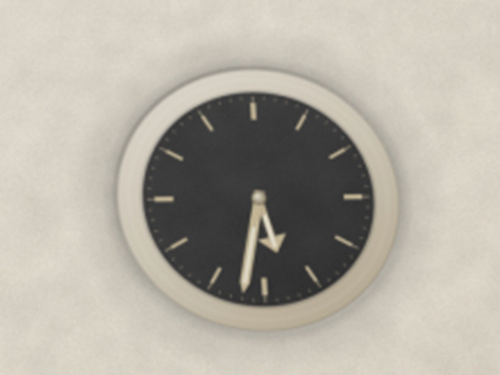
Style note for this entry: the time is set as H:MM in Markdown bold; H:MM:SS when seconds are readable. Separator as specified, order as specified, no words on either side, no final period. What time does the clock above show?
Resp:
**5:32**
